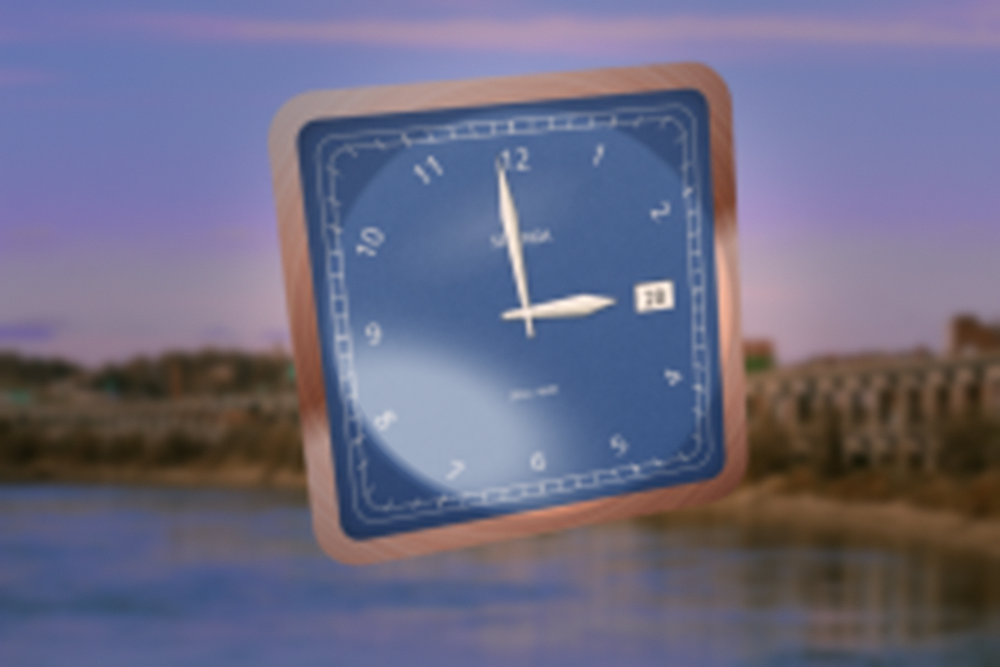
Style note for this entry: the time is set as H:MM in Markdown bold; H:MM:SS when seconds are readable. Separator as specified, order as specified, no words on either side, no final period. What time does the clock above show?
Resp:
**2:59**
